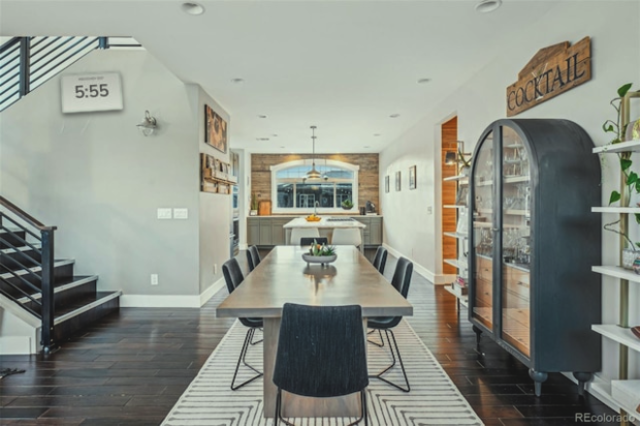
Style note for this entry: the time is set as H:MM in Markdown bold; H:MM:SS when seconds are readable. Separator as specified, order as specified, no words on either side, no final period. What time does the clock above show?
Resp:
**5:55**
